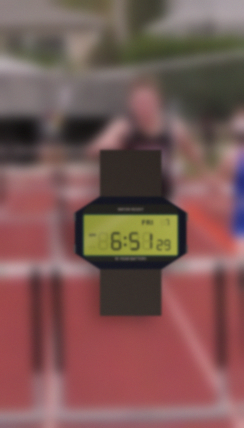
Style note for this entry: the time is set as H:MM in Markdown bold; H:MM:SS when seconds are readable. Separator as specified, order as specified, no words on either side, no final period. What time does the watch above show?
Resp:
**6:51**
